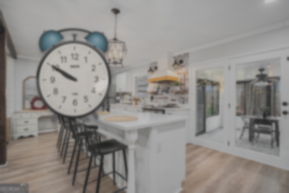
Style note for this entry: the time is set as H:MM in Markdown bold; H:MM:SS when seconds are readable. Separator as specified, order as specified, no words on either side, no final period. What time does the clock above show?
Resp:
**9:50**
